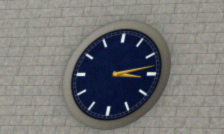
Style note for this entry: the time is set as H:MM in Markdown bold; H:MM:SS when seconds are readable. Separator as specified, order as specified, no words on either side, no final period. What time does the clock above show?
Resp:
**3:13**
